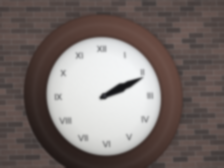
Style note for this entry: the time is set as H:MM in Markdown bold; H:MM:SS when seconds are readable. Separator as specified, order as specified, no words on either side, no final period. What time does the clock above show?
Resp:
**2:11**
